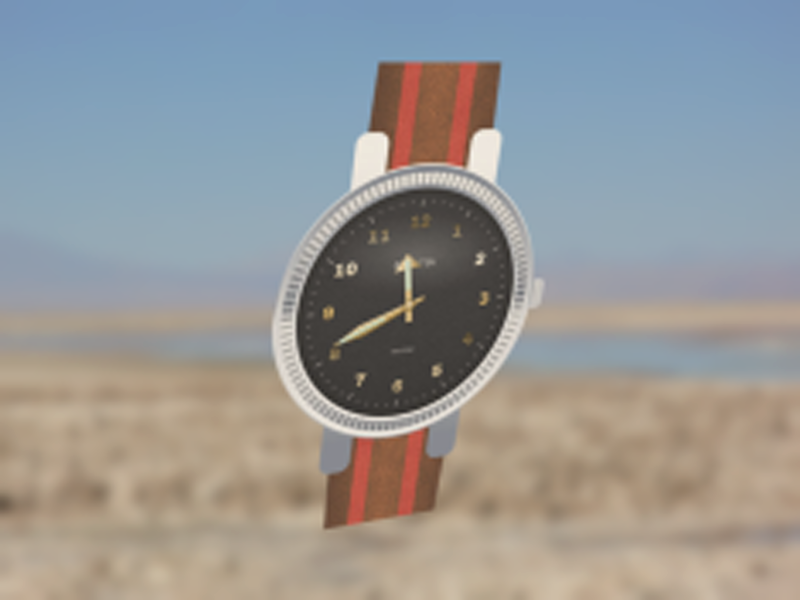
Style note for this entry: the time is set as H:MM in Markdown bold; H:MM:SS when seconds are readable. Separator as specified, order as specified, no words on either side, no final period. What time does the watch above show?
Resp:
**11:41**
